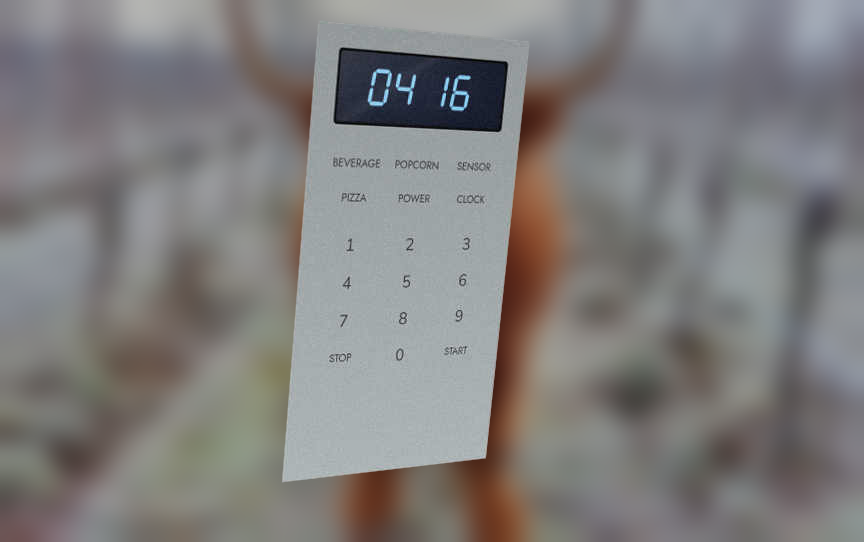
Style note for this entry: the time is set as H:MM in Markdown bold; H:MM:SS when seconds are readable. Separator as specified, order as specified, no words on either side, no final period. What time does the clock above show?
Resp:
**4:16**
